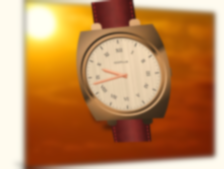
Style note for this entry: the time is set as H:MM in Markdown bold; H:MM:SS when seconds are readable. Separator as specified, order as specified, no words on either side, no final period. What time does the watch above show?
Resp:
**9:43**
